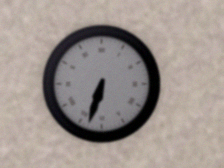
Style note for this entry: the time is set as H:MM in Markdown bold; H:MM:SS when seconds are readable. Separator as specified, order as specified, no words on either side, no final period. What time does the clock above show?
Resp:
**6:33**
